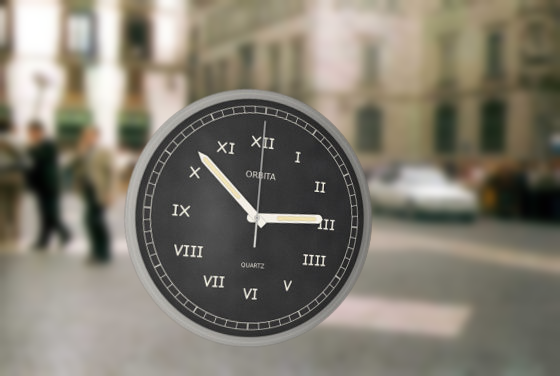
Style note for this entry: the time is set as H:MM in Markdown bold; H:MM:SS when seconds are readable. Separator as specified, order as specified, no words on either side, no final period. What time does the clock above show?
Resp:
**2:52:00**
